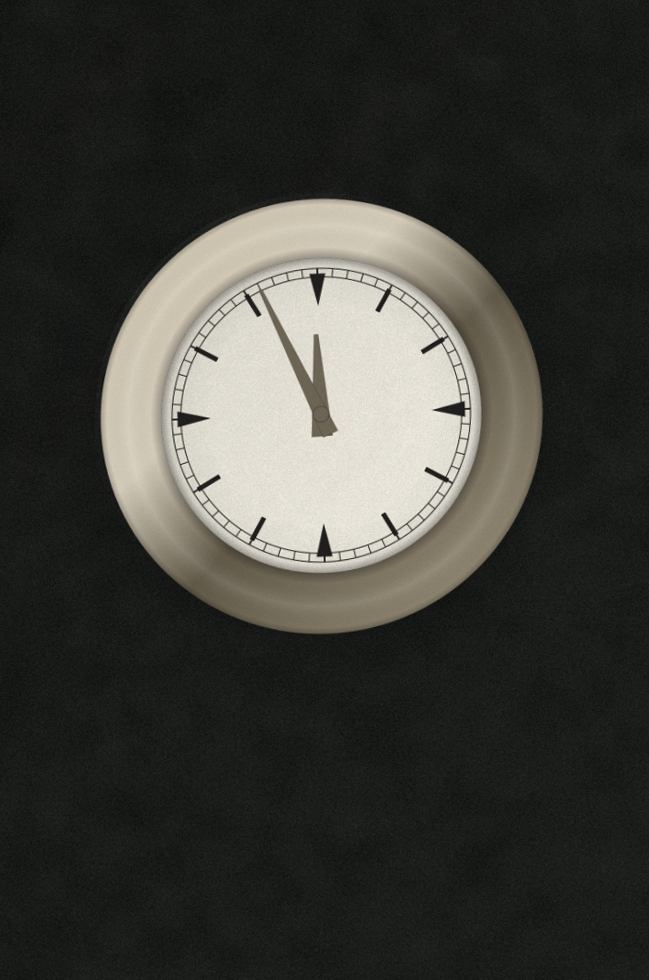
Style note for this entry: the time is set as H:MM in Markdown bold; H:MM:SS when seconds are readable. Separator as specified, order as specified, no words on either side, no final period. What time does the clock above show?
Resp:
**11:56**
